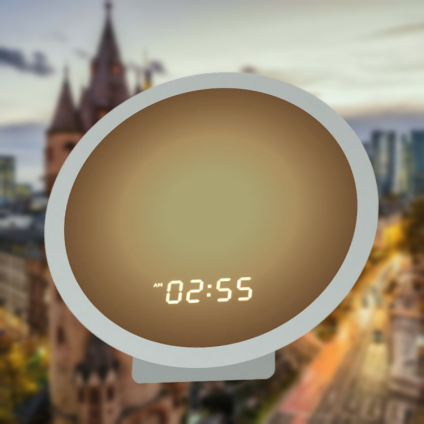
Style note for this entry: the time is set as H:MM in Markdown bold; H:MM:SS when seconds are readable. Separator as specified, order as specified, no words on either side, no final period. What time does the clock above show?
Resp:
**2:55**
